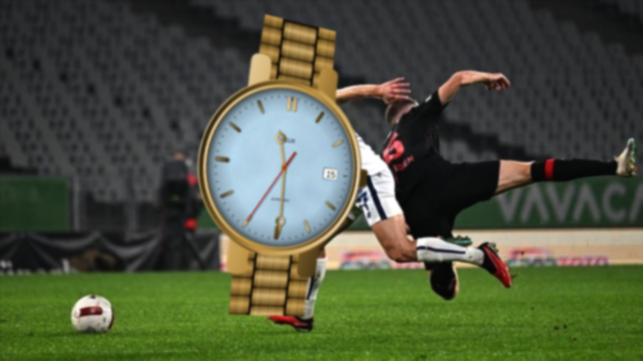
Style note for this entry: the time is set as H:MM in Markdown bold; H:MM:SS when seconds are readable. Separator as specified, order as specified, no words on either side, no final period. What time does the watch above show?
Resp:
**11:29:35**
